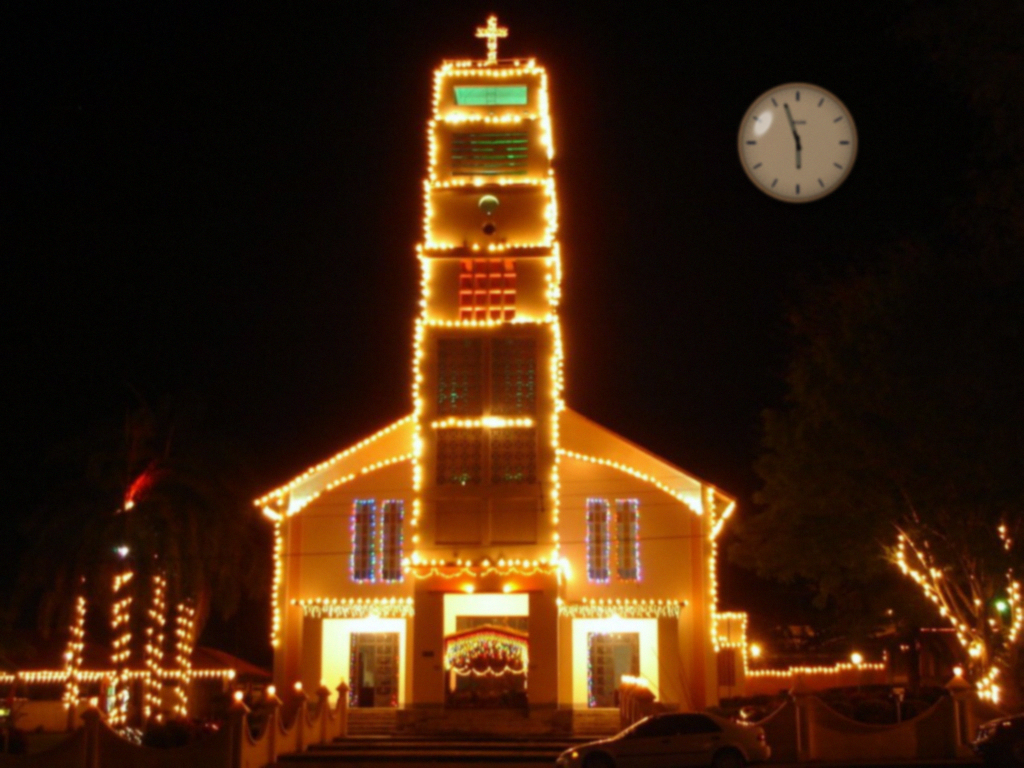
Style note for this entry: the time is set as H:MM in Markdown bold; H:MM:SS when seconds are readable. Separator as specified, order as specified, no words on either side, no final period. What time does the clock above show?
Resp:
**5:57**
